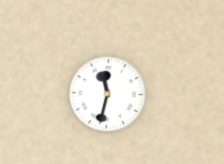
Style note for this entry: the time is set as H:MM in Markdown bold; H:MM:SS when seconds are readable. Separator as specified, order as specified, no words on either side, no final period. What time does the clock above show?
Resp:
**11:32**
